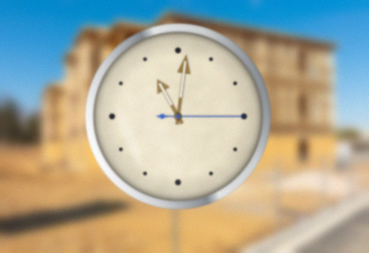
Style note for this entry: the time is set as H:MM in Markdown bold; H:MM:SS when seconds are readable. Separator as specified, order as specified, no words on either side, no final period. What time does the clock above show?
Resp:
**11:01:15**
